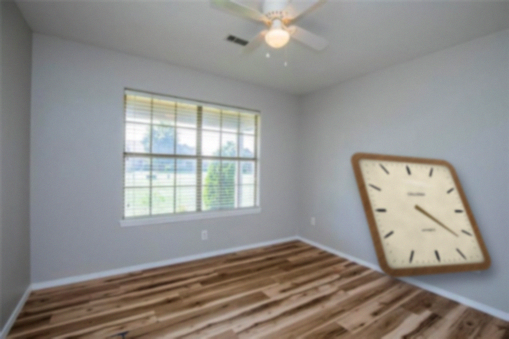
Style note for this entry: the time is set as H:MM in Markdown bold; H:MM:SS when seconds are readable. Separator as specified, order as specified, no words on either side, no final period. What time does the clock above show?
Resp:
**4:22**
